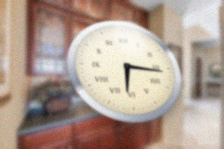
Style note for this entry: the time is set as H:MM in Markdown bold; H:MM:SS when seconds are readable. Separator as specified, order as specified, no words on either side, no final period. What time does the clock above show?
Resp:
**6:16**
